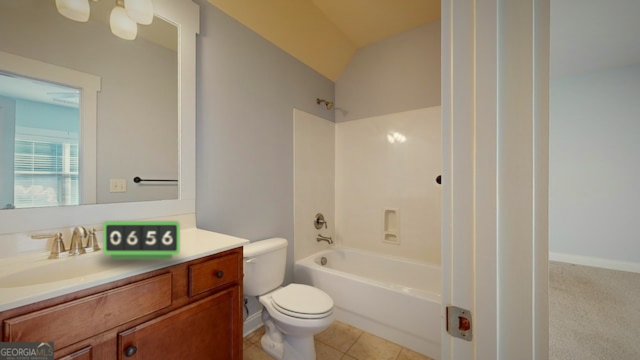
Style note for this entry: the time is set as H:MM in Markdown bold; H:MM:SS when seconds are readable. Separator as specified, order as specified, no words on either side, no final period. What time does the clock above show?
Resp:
**6:56**
